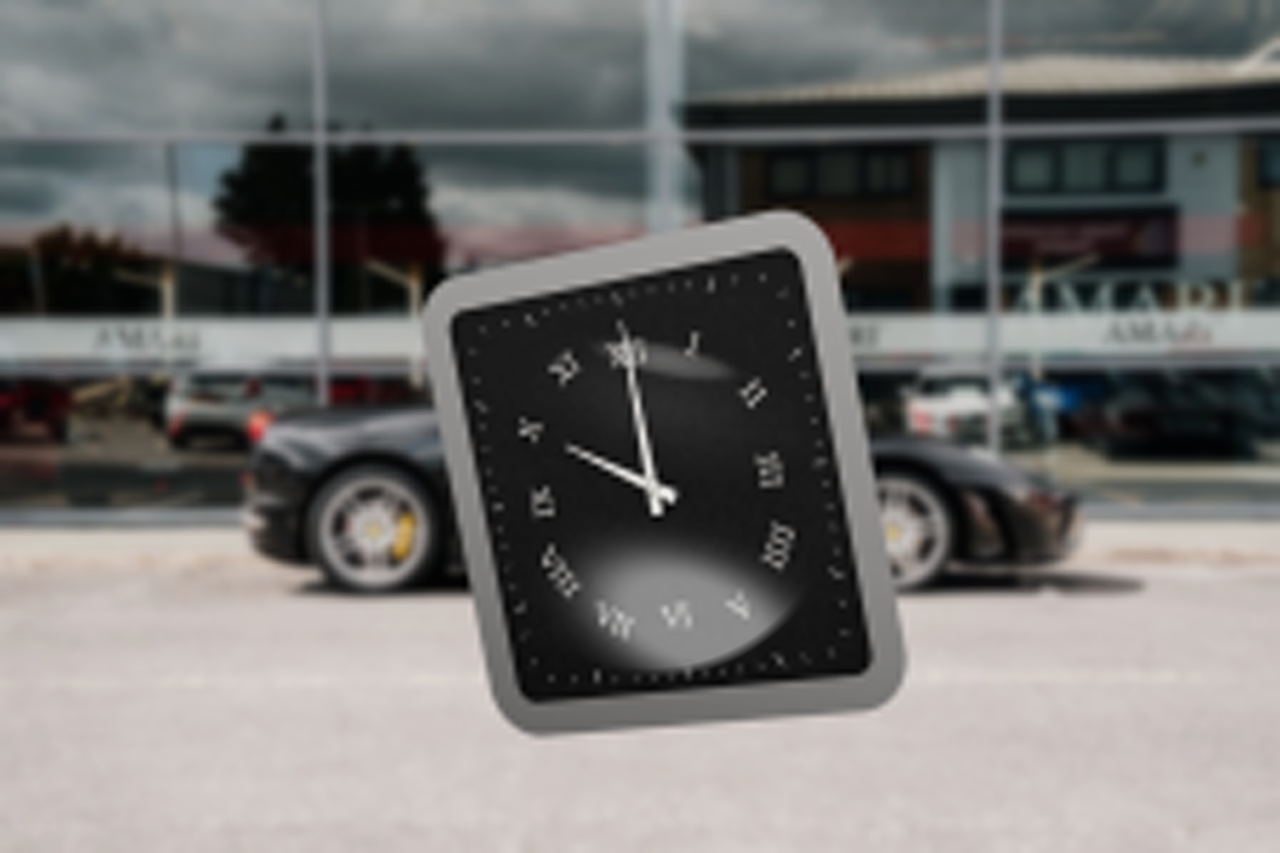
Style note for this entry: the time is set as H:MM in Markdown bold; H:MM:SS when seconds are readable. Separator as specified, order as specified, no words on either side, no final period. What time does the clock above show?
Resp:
**10:00**
